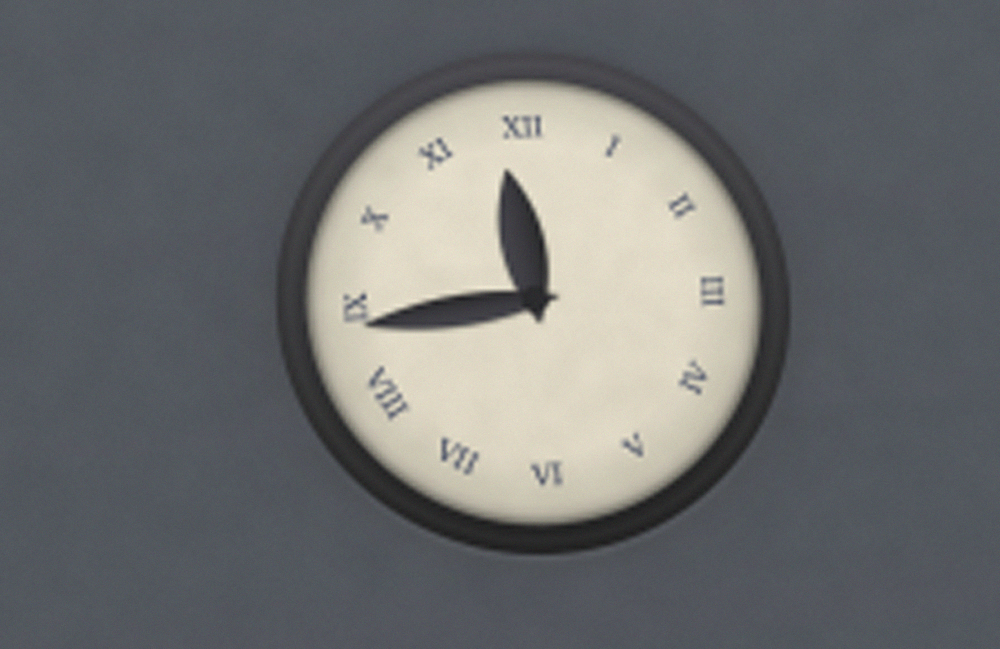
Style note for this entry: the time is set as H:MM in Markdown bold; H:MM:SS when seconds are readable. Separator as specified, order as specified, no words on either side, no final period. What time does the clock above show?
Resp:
**11:44**
